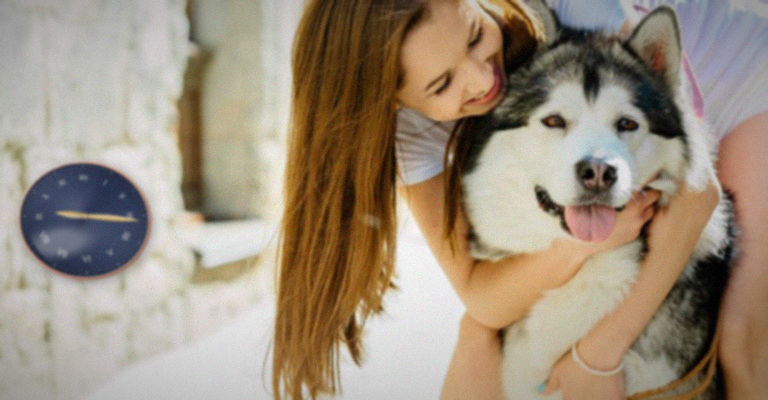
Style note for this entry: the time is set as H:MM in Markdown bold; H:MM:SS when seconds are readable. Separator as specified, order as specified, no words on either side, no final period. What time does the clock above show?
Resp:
**9:16**
